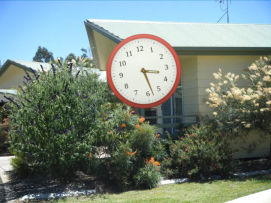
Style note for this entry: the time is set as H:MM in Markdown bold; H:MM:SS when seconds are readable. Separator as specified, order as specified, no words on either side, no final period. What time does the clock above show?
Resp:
**3:28**
